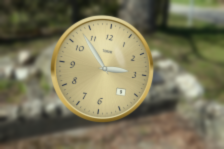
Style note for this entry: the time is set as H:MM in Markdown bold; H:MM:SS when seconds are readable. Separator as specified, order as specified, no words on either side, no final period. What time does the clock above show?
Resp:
**2:53**
